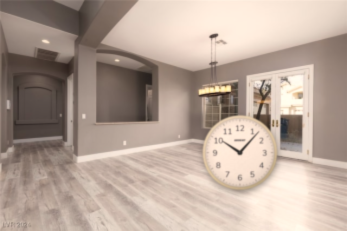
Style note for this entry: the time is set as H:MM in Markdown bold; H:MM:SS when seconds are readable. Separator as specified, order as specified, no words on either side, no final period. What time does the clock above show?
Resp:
**10:07**
